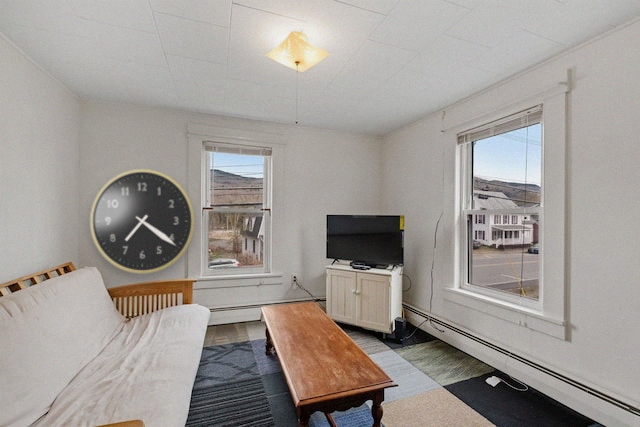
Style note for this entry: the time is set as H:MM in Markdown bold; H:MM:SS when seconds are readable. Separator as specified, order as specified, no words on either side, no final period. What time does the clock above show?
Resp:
**7:21**
